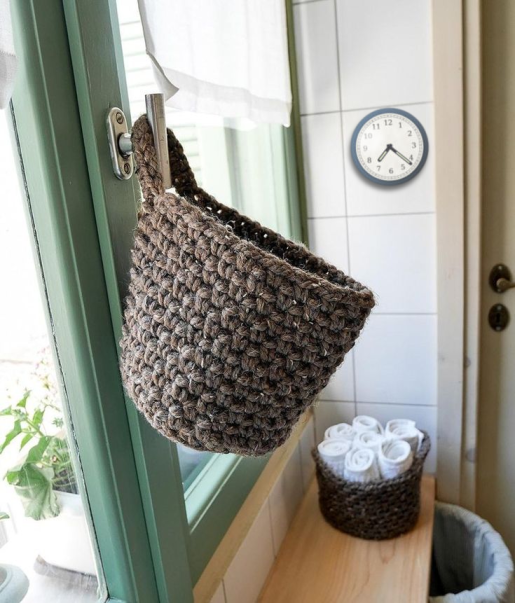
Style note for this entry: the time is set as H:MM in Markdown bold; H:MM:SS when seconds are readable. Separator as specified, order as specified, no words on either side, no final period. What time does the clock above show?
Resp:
**7:22**
